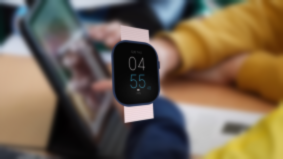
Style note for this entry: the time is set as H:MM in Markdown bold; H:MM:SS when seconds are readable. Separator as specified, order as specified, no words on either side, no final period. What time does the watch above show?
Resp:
**4:55**
